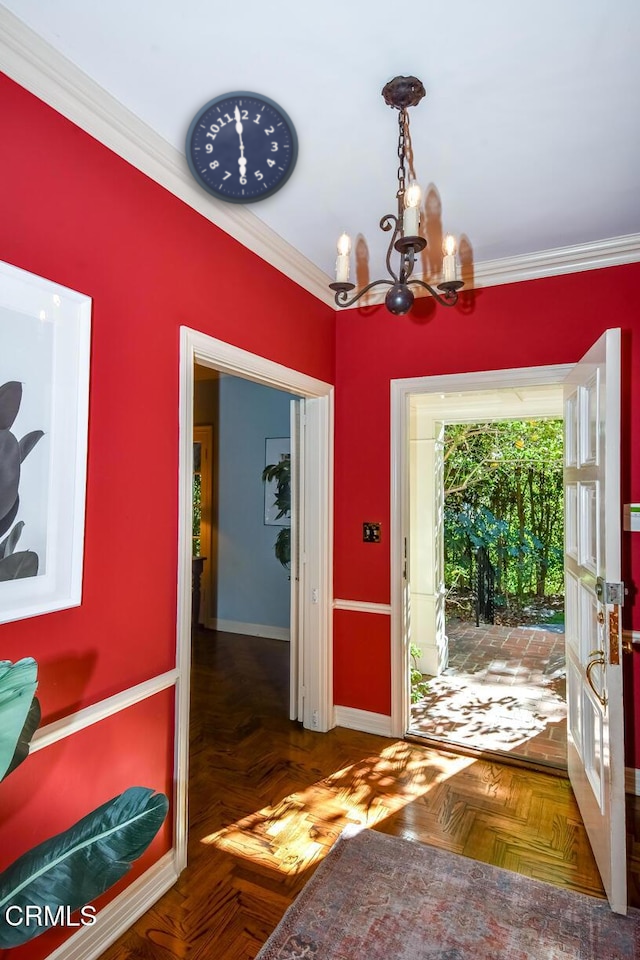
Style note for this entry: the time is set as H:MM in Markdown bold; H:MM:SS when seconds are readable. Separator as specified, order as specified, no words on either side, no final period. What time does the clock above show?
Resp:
**5:59**
